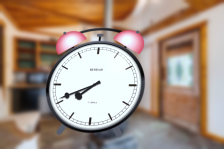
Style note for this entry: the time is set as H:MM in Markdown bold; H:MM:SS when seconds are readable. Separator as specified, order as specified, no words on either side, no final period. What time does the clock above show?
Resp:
**7:41**
